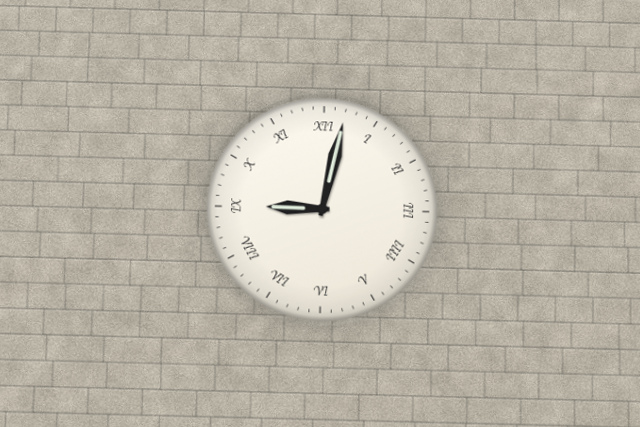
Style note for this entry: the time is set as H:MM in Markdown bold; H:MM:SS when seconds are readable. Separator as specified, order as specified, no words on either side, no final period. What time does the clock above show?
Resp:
**9:02**
